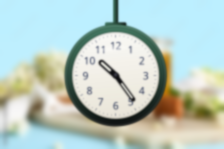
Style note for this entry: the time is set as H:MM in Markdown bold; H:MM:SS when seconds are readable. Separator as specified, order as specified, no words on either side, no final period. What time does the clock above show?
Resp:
**10:24**
